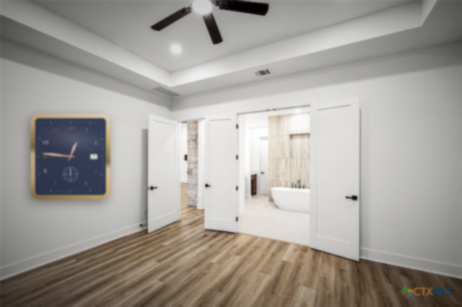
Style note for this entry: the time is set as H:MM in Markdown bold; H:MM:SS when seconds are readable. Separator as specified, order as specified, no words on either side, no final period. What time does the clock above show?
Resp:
**12:46**
